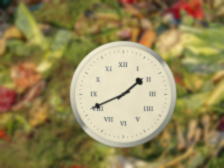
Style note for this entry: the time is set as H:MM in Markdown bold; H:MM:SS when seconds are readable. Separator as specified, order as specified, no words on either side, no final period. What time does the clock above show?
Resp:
**1:41**
